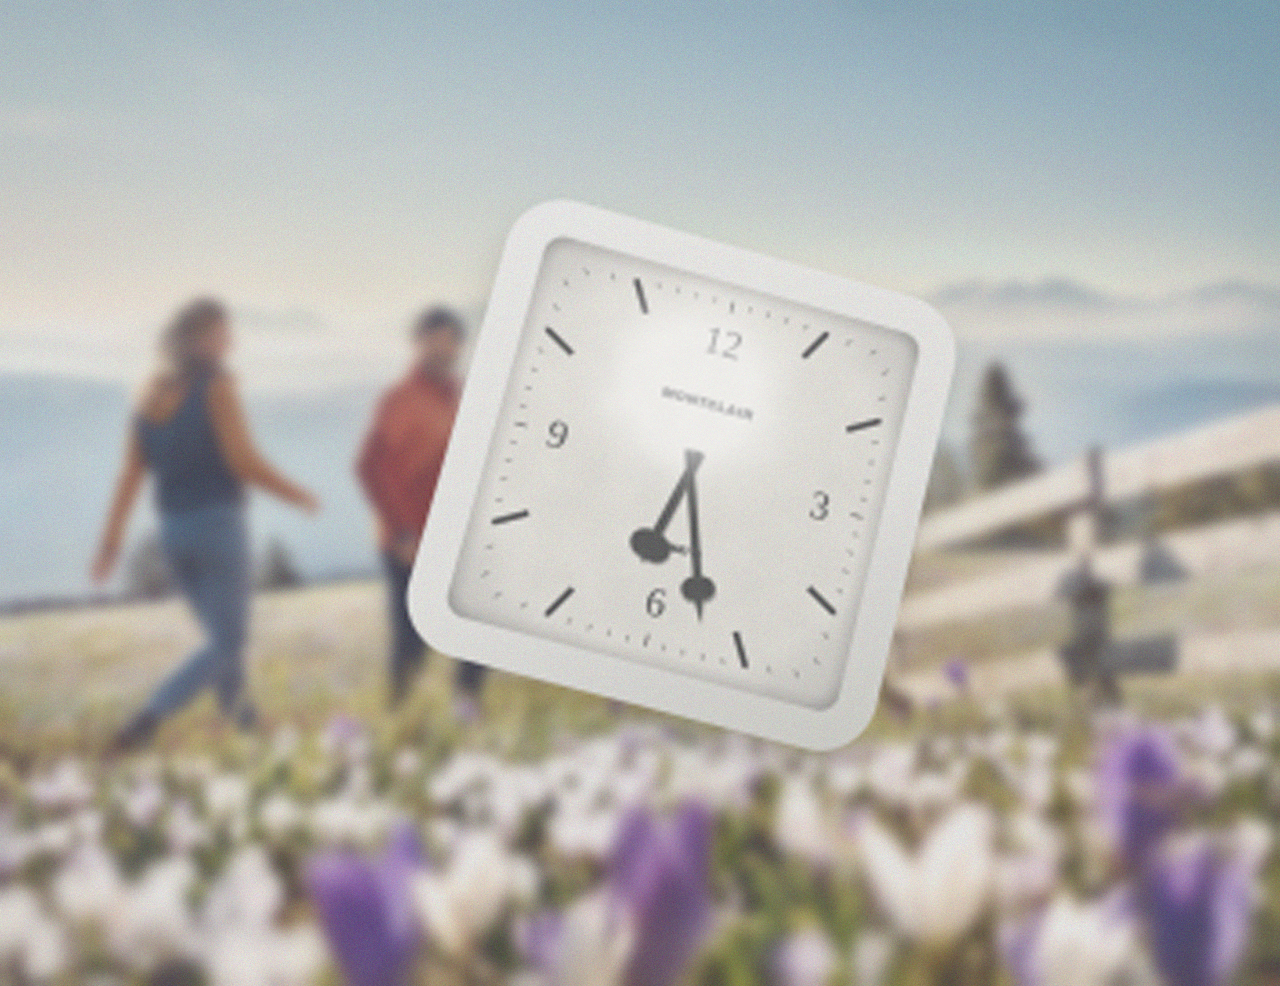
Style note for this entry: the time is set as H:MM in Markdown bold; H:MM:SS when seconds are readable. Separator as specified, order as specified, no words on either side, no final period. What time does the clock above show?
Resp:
**6:27**
